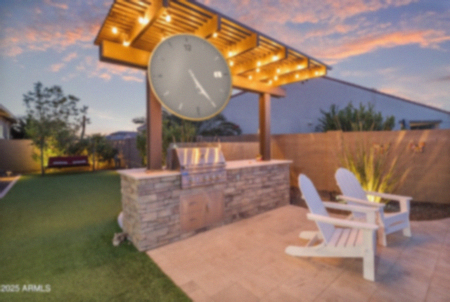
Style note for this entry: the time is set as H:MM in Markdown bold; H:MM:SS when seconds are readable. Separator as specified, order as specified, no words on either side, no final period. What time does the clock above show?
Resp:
**5:25**
